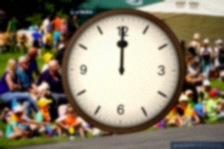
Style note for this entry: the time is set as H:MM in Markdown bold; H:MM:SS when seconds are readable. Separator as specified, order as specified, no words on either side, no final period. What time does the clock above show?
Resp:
**12:00**
